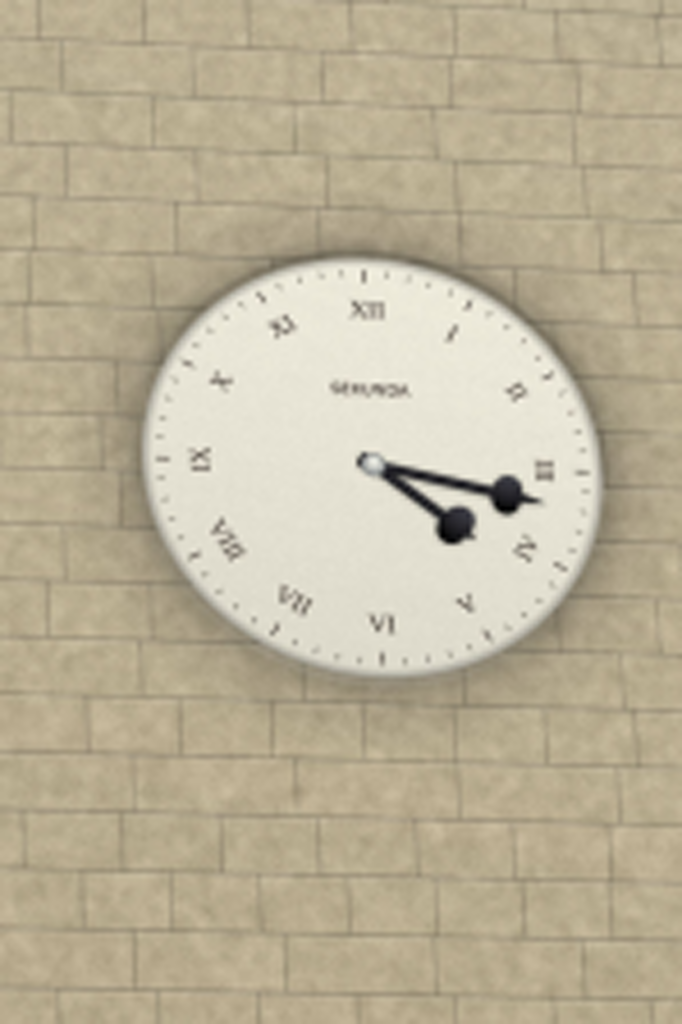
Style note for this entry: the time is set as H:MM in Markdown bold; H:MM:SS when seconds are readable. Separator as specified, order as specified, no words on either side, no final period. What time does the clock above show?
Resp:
**4:17**
